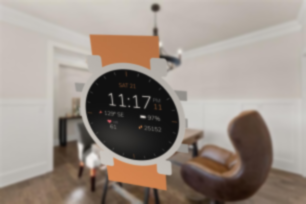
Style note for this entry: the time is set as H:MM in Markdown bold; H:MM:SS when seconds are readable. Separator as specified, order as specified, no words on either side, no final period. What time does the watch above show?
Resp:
**11:17**
